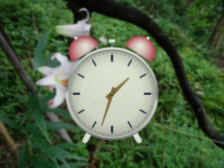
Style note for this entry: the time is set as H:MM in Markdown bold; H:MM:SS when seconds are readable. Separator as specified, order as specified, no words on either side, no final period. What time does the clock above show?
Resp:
**1:33**
